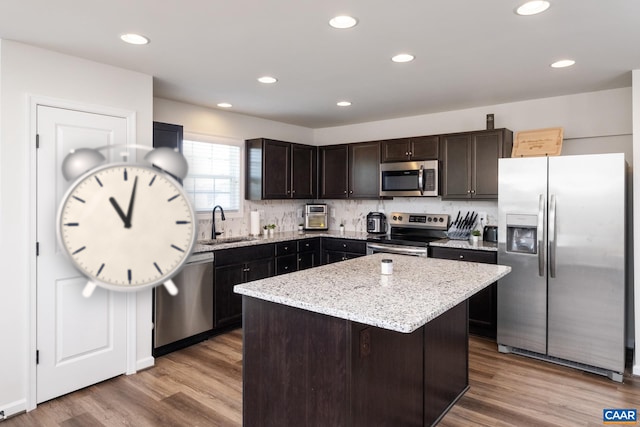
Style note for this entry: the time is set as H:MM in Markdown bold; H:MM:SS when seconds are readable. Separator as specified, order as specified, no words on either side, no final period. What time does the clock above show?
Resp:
**11:02**
